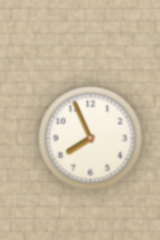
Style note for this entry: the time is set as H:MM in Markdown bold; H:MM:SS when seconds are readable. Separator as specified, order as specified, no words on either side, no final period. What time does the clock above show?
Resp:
**7:56**
